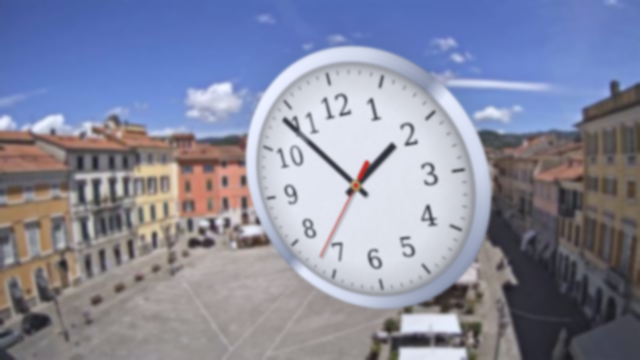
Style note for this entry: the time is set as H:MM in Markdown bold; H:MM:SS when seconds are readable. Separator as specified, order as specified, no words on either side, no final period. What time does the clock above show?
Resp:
**1:53:37**
